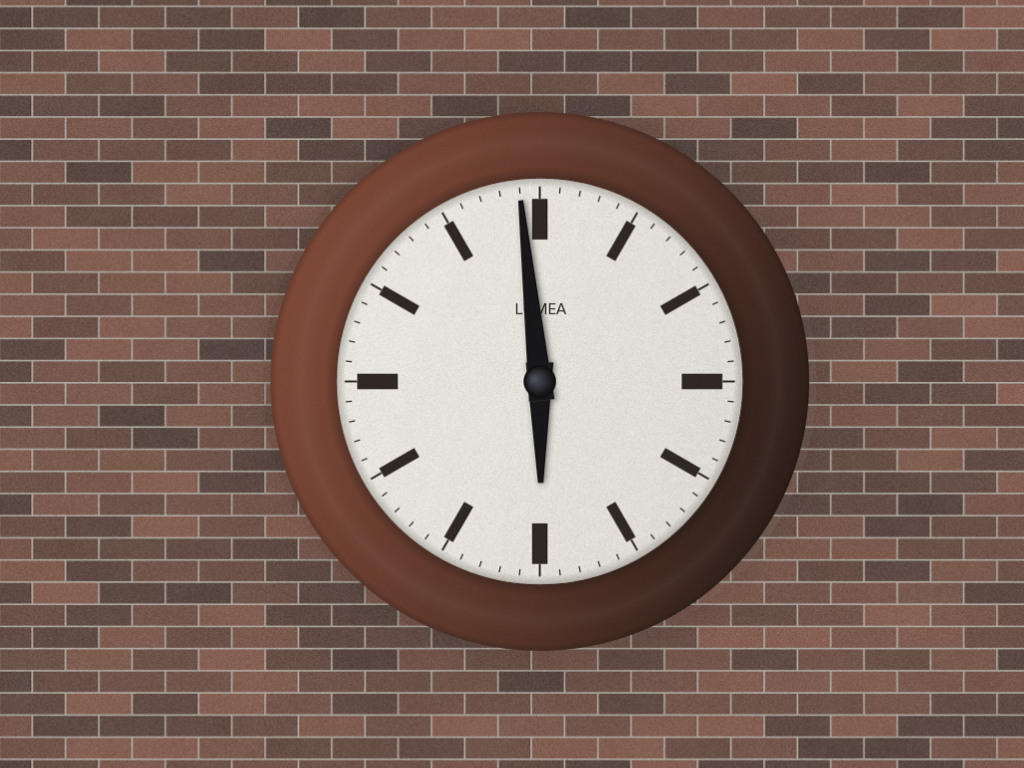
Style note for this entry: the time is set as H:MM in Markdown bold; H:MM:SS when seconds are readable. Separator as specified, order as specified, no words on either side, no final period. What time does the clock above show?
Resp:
**5:59**
